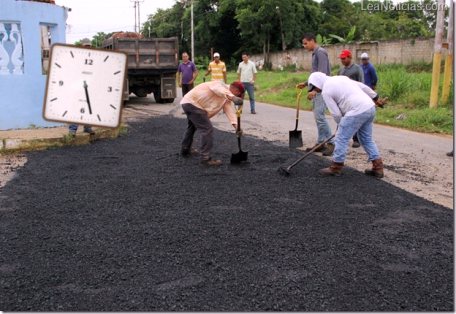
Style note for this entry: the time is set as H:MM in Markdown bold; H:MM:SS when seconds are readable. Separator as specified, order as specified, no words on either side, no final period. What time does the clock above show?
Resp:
**5:27**
